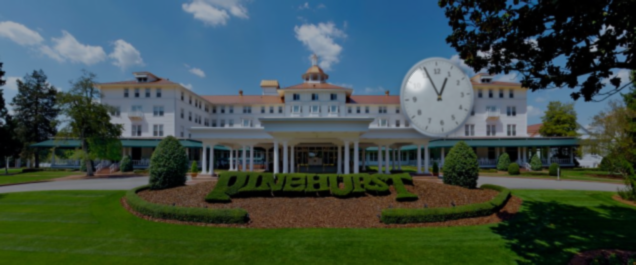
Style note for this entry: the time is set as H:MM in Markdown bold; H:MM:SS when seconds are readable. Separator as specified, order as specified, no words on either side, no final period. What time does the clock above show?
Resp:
**12:56**
